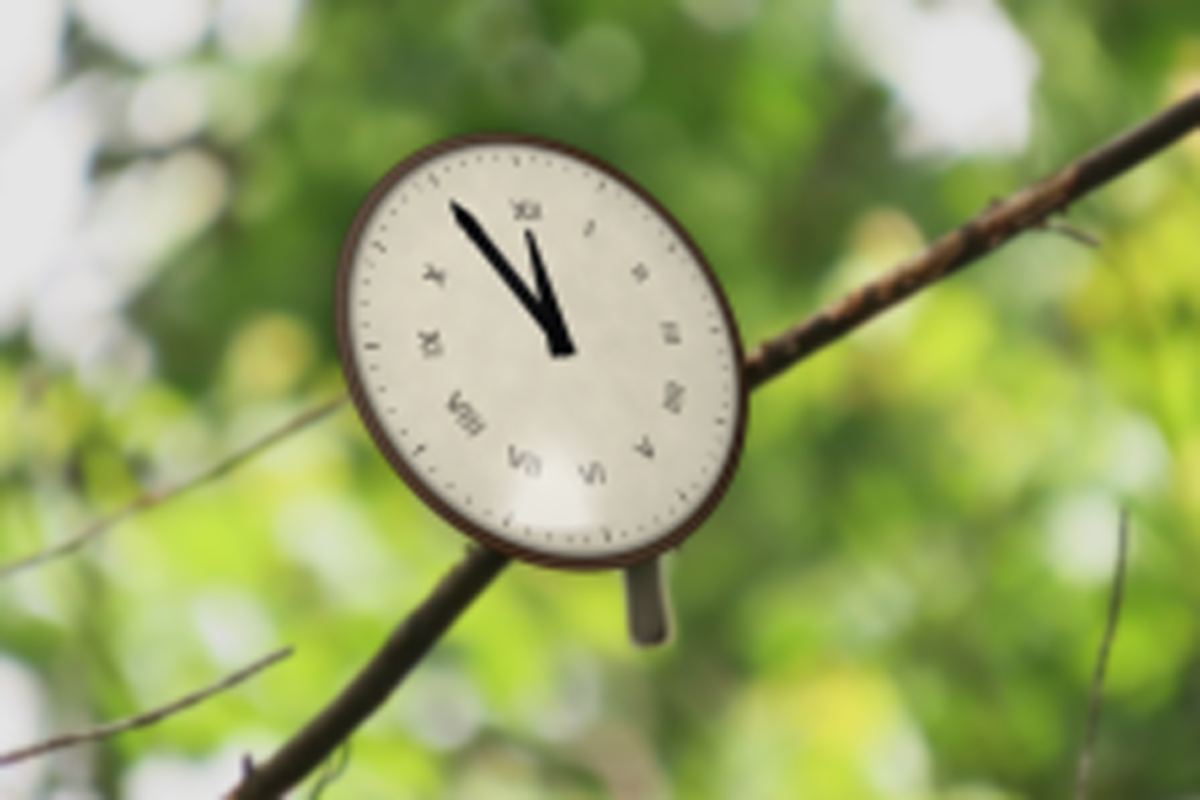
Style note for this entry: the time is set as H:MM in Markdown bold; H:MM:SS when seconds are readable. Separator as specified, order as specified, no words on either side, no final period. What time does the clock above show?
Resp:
**11:55**
